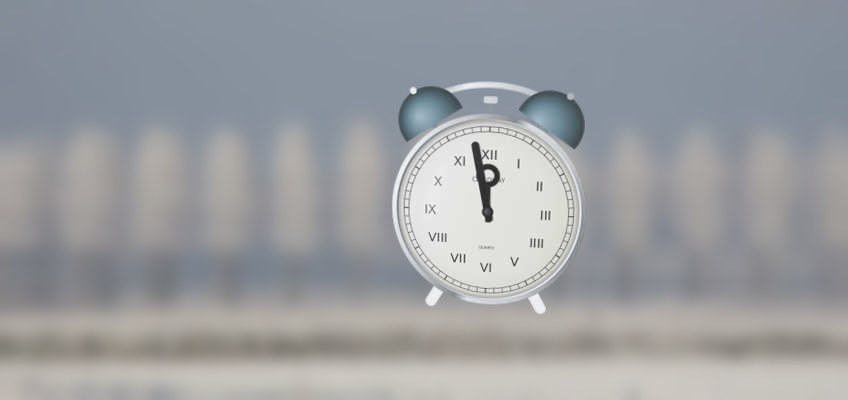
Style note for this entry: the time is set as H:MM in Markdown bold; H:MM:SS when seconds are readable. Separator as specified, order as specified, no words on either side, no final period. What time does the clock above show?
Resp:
**11:58**
